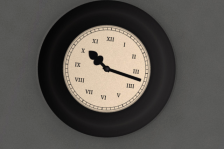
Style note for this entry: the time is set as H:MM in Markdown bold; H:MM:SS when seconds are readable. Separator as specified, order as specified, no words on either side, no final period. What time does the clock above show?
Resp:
**10:17**
